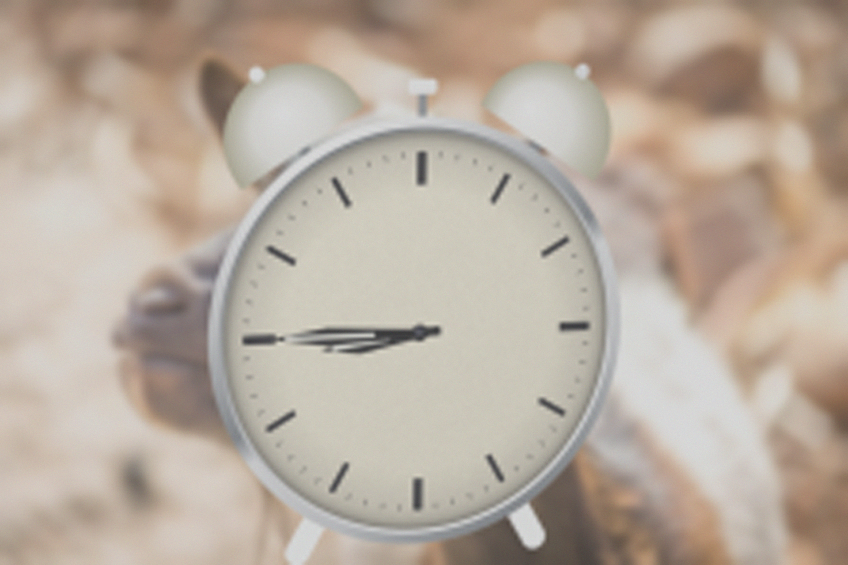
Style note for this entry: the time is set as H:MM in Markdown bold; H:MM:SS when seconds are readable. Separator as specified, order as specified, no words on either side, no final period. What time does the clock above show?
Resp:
**8:45**
